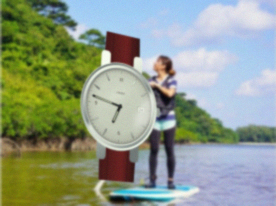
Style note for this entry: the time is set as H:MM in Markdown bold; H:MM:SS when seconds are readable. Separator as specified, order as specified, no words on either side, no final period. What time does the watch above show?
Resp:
**6:47**
